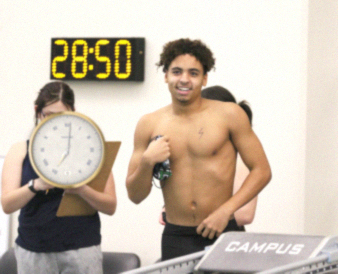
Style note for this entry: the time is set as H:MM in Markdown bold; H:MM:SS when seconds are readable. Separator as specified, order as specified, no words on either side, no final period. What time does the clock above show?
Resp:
**7:01**
